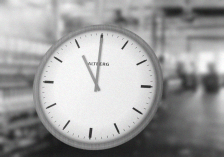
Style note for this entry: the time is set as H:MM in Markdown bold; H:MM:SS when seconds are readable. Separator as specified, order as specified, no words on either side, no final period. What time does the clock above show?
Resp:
**11:00**
